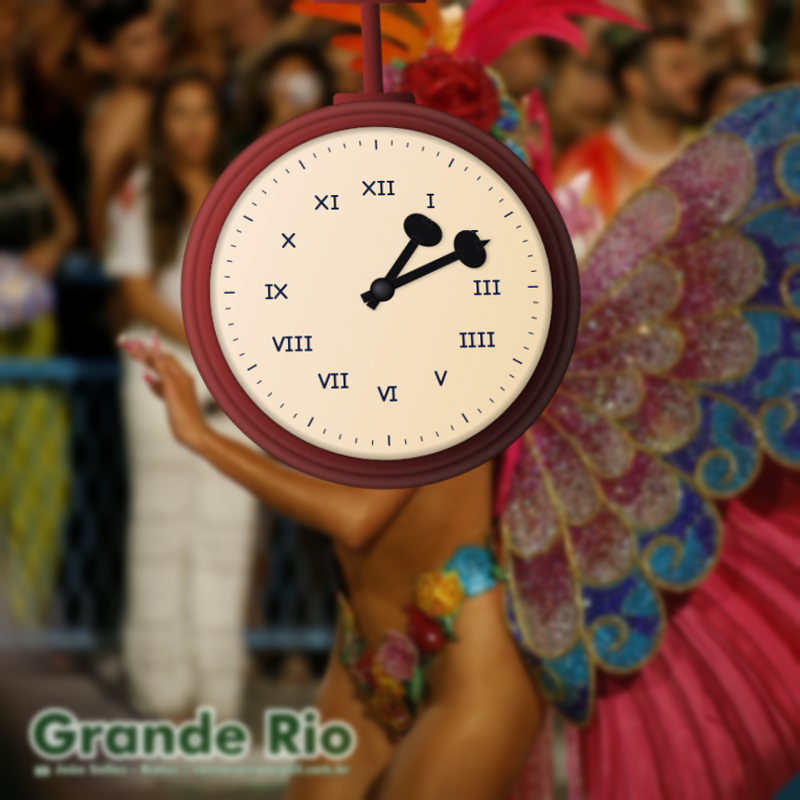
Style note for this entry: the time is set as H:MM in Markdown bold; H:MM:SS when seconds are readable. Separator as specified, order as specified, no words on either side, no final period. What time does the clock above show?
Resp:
**1:11**
